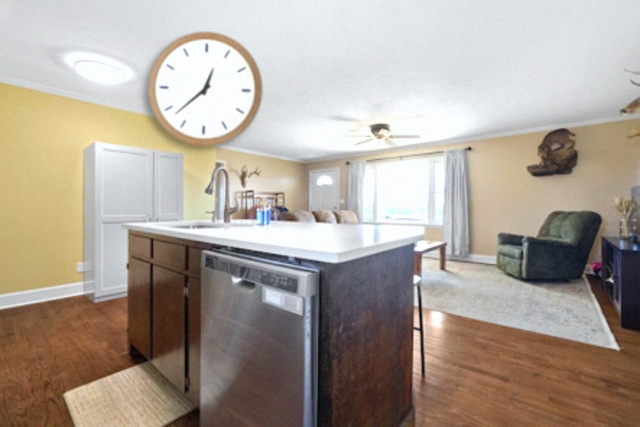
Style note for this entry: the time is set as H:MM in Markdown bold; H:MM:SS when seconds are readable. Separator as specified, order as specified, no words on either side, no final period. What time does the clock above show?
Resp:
**12:38**
